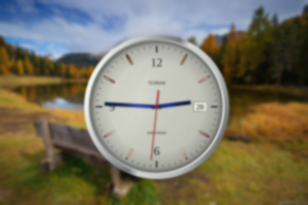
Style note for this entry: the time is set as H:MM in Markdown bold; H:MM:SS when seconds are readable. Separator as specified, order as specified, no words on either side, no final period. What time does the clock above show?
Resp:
**2:45:31**
